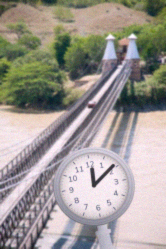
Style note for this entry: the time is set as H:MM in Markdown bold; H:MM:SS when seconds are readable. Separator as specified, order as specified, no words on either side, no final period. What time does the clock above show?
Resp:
**12:09**
